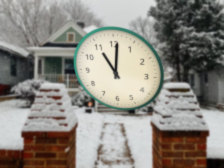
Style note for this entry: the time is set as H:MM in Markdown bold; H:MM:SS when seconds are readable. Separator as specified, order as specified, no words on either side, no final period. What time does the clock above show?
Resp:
**11:01**
